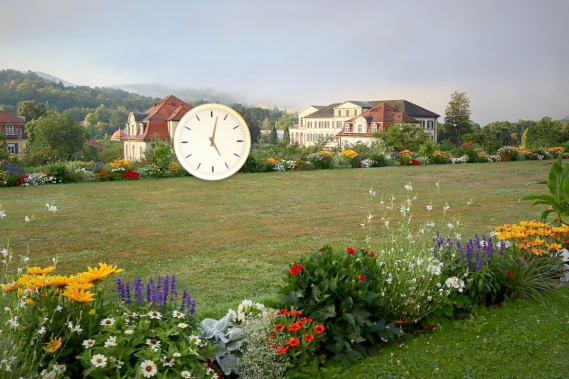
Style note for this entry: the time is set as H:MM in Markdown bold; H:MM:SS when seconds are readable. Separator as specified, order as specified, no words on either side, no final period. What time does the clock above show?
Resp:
**5:02**
